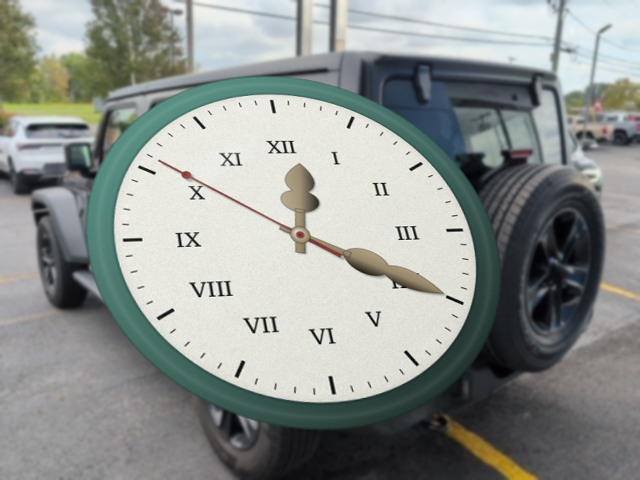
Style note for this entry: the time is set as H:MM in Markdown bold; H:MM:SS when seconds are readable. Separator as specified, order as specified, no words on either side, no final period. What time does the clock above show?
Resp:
**12:19:51**
